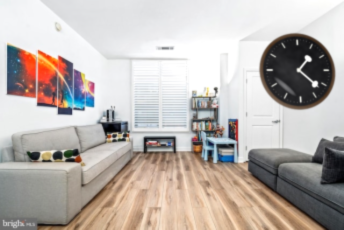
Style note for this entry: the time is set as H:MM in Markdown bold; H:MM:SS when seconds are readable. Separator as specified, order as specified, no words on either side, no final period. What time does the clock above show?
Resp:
**1:22**
